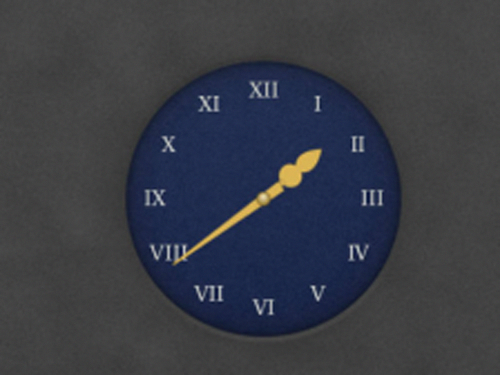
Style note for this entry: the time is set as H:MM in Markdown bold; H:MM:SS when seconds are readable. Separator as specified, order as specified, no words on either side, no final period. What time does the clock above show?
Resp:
**1:39**
